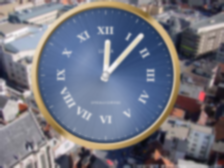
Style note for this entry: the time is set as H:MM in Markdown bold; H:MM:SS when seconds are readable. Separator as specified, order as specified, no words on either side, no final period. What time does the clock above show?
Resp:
**12:07**
